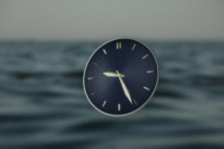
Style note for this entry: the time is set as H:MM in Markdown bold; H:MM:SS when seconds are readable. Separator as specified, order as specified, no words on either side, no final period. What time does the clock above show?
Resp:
**9:26**
